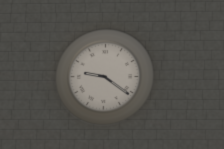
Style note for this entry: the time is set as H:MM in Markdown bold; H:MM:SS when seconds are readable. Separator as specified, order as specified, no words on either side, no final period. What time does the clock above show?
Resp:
**9:21**
